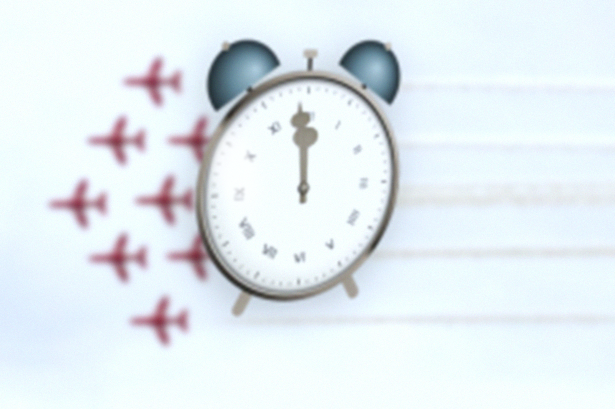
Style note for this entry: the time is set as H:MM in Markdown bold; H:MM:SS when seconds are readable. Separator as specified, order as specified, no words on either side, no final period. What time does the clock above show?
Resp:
**11:59**
